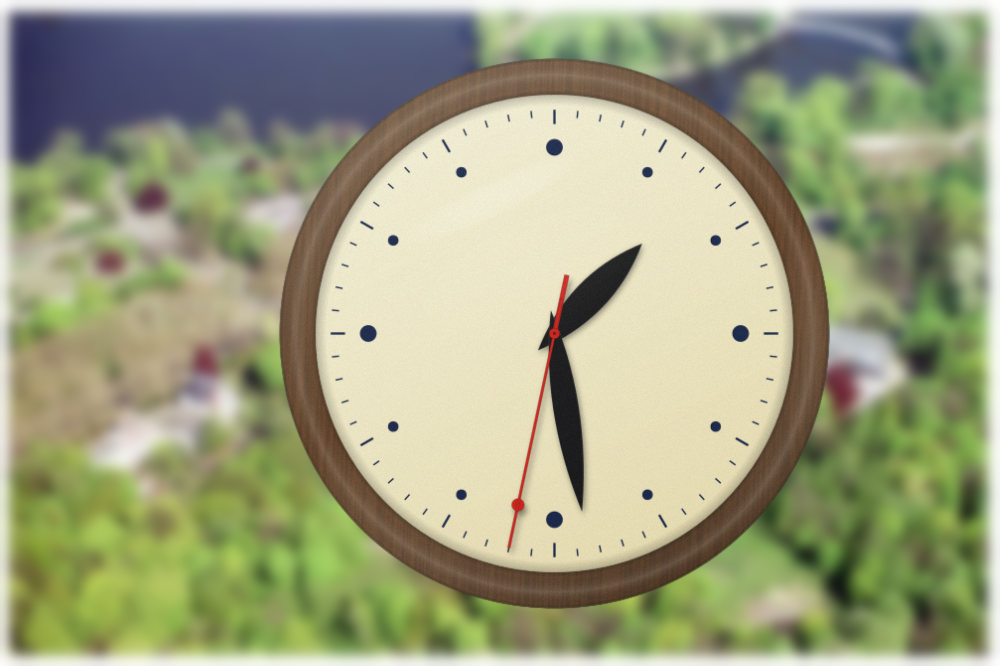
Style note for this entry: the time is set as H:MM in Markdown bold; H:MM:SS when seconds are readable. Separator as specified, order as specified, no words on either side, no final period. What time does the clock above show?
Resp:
**1:28:32**
